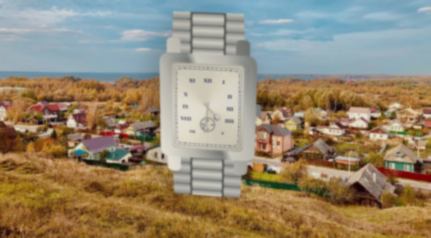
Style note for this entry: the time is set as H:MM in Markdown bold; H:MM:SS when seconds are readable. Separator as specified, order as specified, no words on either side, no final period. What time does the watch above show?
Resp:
**4:31**
